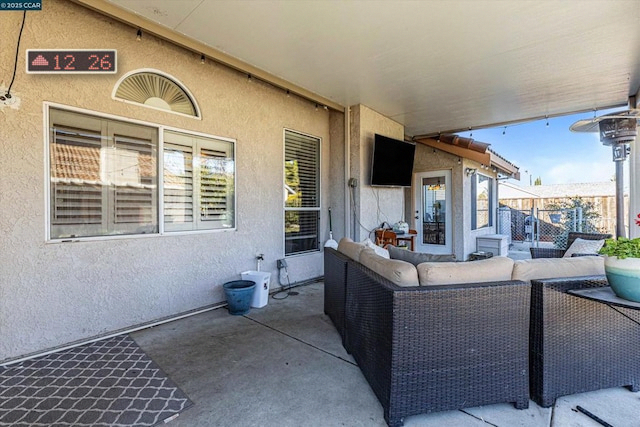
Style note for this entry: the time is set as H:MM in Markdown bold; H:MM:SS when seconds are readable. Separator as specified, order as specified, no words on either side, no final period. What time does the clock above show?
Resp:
**12:26**
